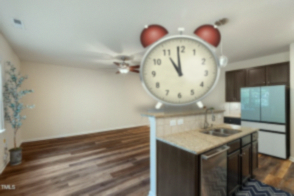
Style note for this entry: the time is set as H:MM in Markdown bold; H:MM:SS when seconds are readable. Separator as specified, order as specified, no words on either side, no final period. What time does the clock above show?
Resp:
**10:59**
